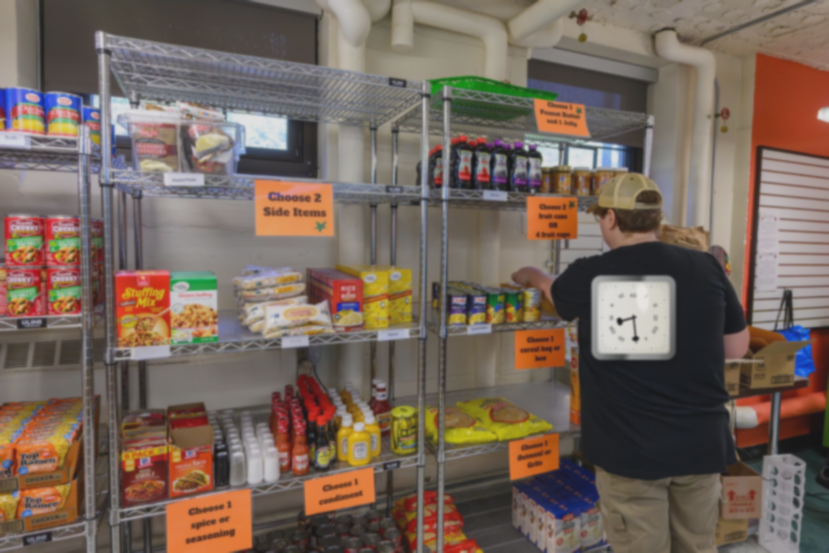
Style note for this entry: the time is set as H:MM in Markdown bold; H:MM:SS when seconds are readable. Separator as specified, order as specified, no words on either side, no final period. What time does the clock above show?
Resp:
**8:29**
